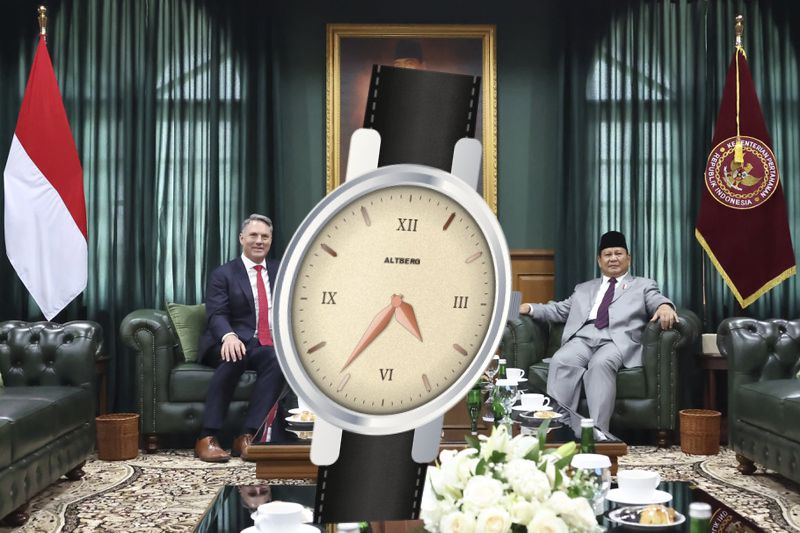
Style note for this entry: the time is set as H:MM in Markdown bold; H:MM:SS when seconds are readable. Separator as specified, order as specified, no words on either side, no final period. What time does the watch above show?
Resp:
**4:36**
